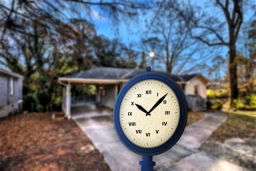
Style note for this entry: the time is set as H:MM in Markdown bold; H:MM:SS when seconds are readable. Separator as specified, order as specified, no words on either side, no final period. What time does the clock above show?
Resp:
**10:08**
